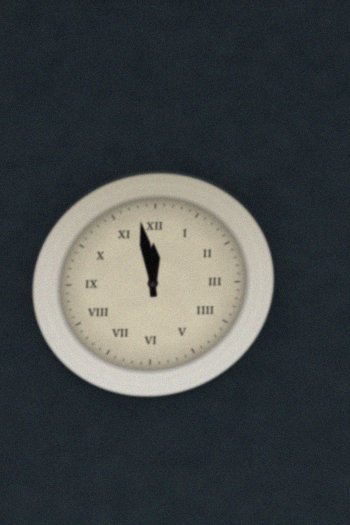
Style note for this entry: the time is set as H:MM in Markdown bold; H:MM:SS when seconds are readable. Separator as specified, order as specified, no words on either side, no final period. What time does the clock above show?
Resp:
**11:58**
